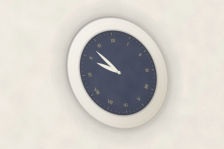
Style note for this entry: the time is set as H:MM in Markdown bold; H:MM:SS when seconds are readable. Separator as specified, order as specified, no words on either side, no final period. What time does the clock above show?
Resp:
**9:53**
